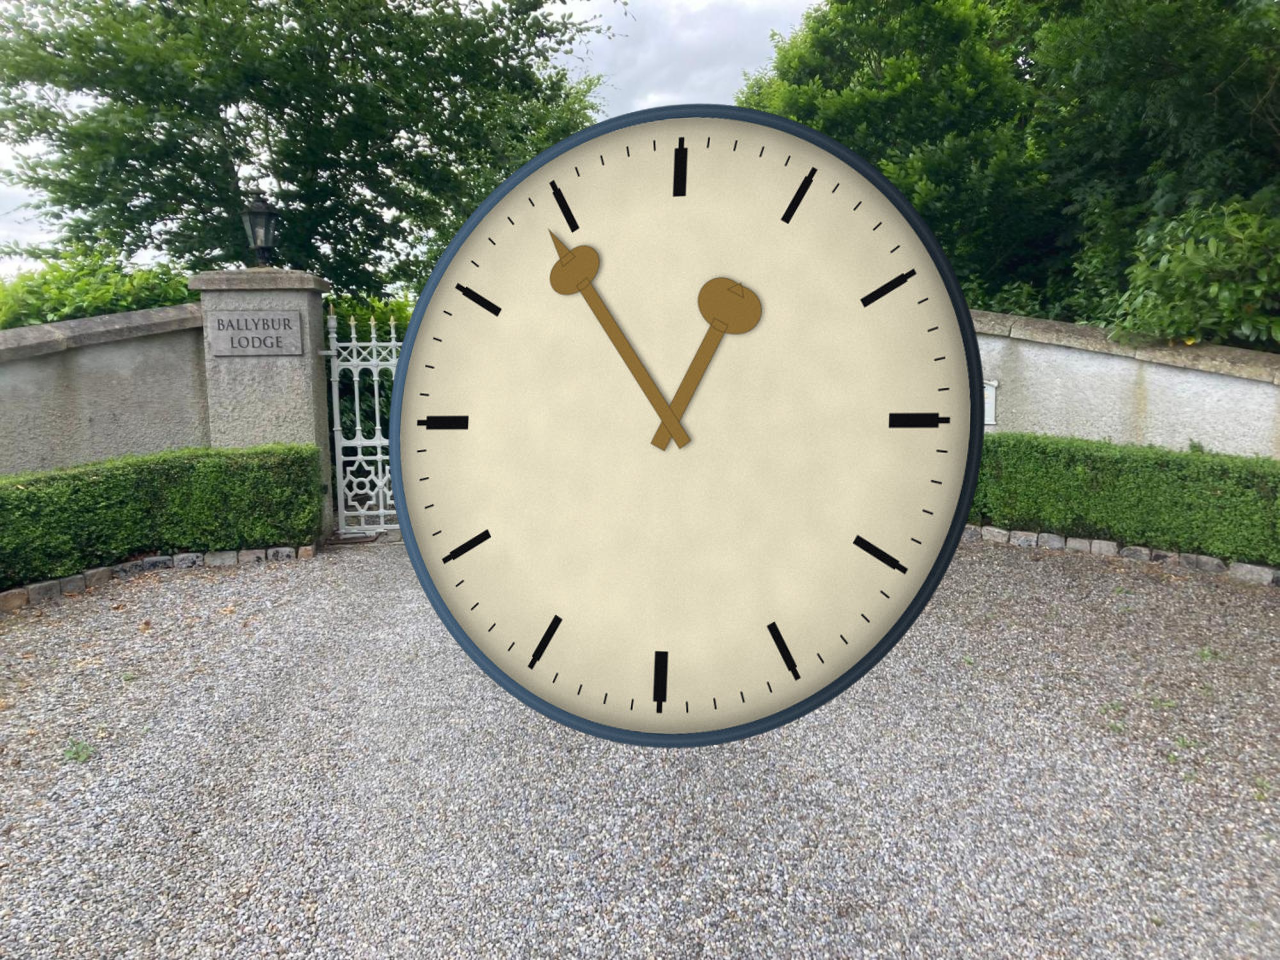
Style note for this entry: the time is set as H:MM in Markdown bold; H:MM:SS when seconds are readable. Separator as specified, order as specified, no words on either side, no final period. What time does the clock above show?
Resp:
**12:54**
